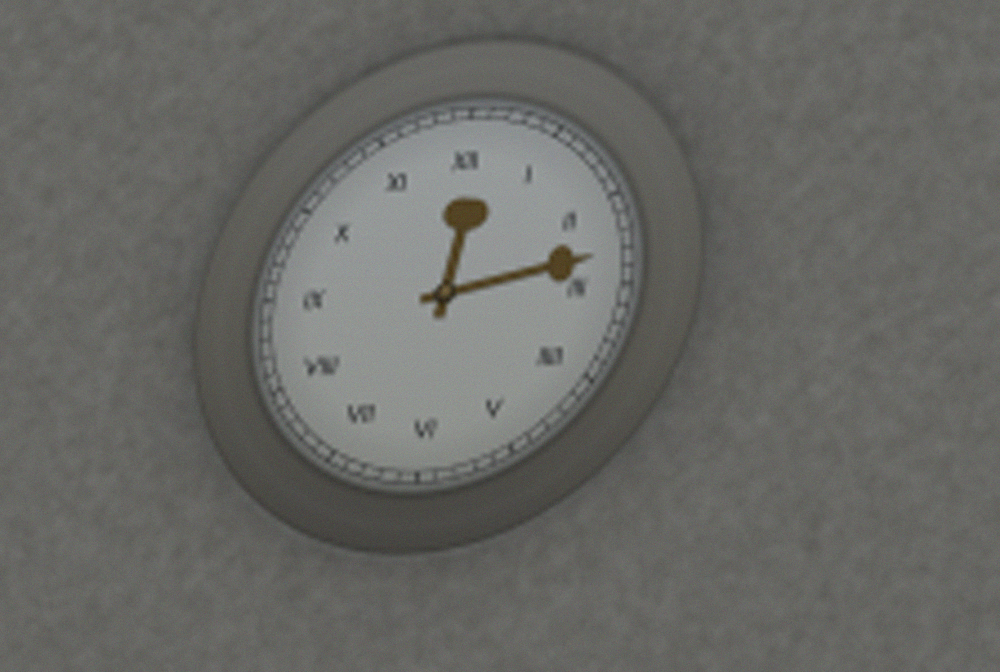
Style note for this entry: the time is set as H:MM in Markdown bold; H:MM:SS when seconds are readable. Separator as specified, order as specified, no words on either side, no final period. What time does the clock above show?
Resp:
**12:13**
